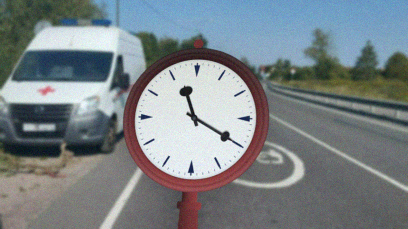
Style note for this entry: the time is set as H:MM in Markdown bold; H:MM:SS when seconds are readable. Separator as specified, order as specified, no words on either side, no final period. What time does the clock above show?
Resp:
**11:20**
